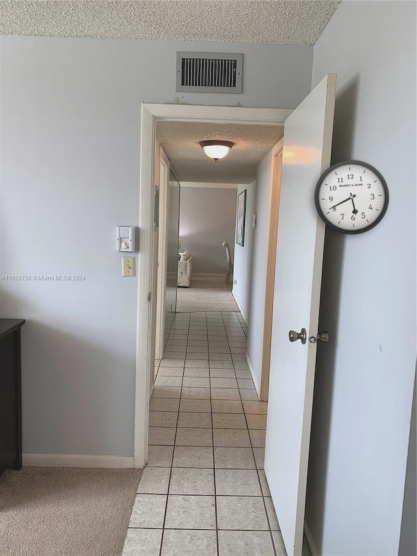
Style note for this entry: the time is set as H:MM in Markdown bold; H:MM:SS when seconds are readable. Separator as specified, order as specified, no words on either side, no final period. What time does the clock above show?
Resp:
**5:41**
